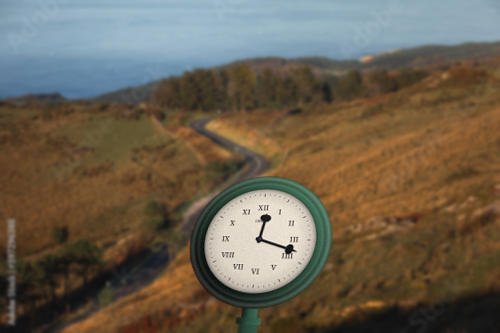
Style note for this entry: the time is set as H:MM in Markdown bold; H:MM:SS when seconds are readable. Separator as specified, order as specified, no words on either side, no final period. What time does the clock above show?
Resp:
**12:18**
